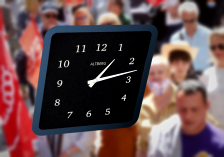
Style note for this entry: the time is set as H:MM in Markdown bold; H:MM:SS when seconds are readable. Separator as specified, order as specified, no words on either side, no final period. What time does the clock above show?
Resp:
**1:13**
